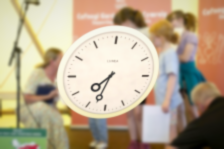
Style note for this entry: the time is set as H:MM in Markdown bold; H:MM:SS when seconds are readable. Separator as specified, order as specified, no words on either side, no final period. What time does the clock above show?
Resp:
**7:33**
